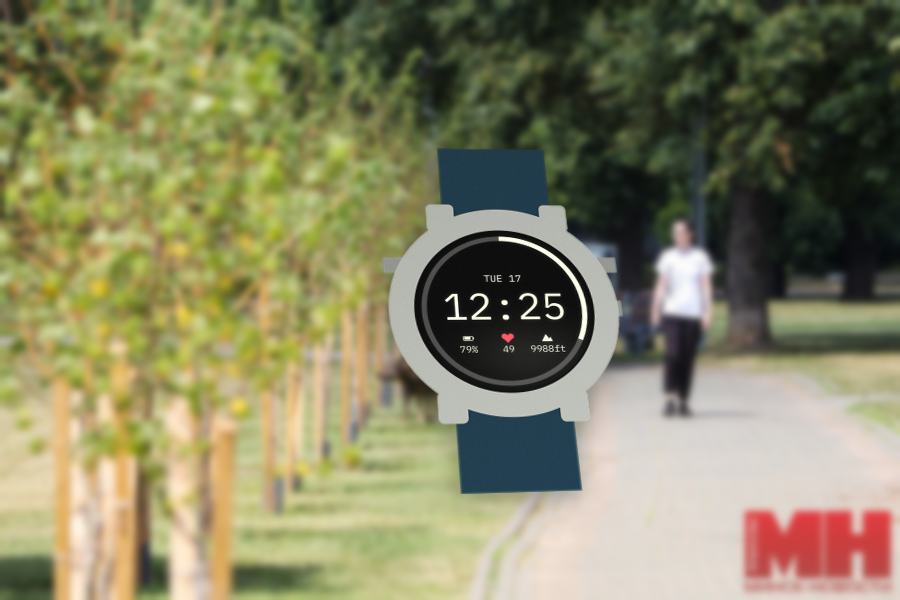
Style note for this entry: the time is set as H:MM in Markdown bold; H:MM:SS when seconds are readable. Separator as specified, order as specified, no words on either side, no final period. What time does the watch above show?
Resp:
**12:25**
